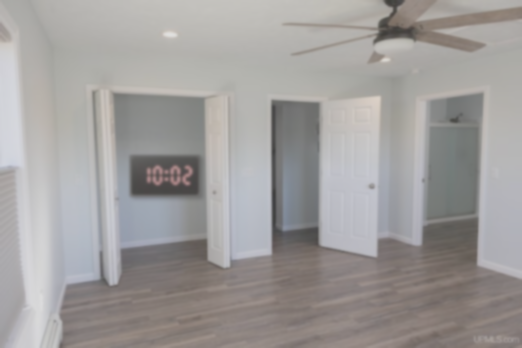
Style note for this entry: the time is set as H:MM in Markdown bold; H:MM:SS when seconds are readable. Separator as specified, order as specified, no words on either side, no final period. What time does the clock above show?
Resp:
**10:02**
